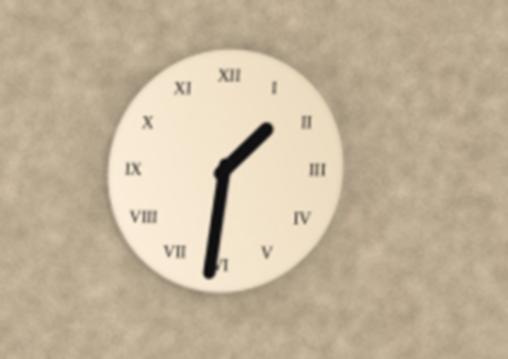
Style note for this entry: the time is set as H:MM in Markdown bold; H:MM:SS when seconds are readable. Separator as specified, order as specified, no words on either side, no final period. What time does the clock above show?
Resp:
**1:31**
